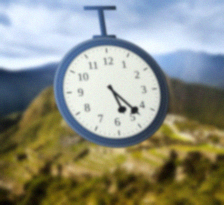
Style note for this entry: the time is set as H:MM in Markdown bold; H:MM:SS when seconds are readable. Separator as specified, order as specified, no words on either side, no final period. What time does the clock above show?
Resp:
**5:23**
